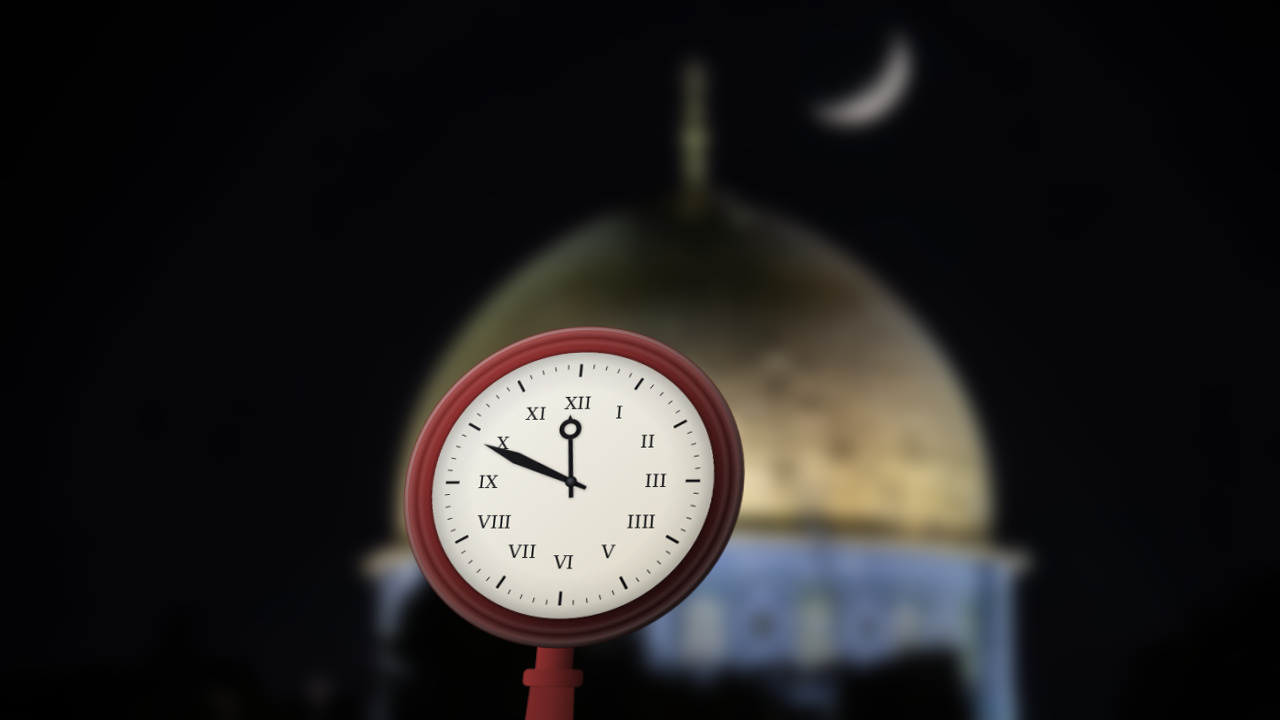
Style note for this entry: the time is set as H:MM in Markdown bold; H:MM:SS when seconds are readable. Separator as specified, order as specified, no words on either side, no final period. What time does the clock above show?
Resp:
**11:49**
